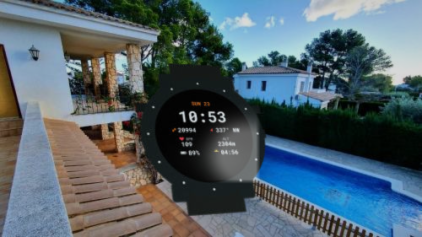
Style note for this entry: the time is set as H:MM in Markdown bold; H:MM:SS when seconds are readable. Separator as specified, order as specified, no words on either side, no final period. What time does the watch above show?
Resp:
**10:53**
